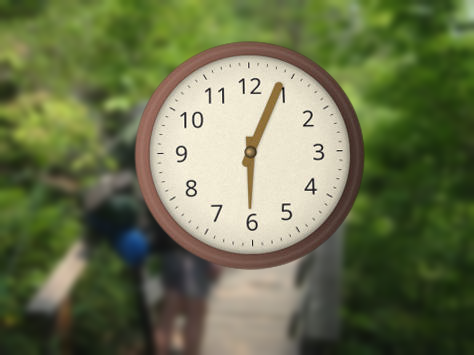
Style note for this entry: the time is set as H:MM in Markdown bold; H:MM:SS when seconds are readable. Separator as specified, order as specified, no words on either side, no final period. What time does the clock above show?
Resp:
**6:04**
